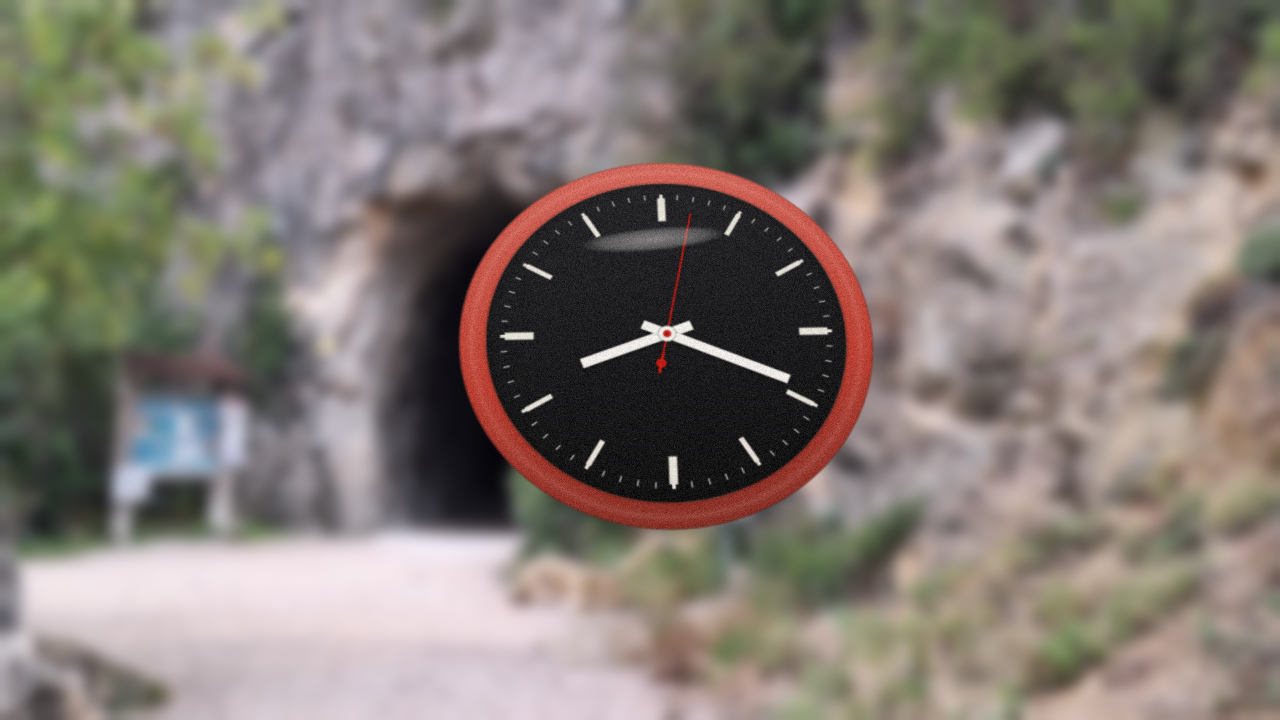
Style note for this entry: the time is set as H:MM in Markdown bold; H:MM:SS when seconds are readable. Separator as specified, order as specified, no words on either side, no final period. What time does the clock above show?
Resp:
**8:19:02**
